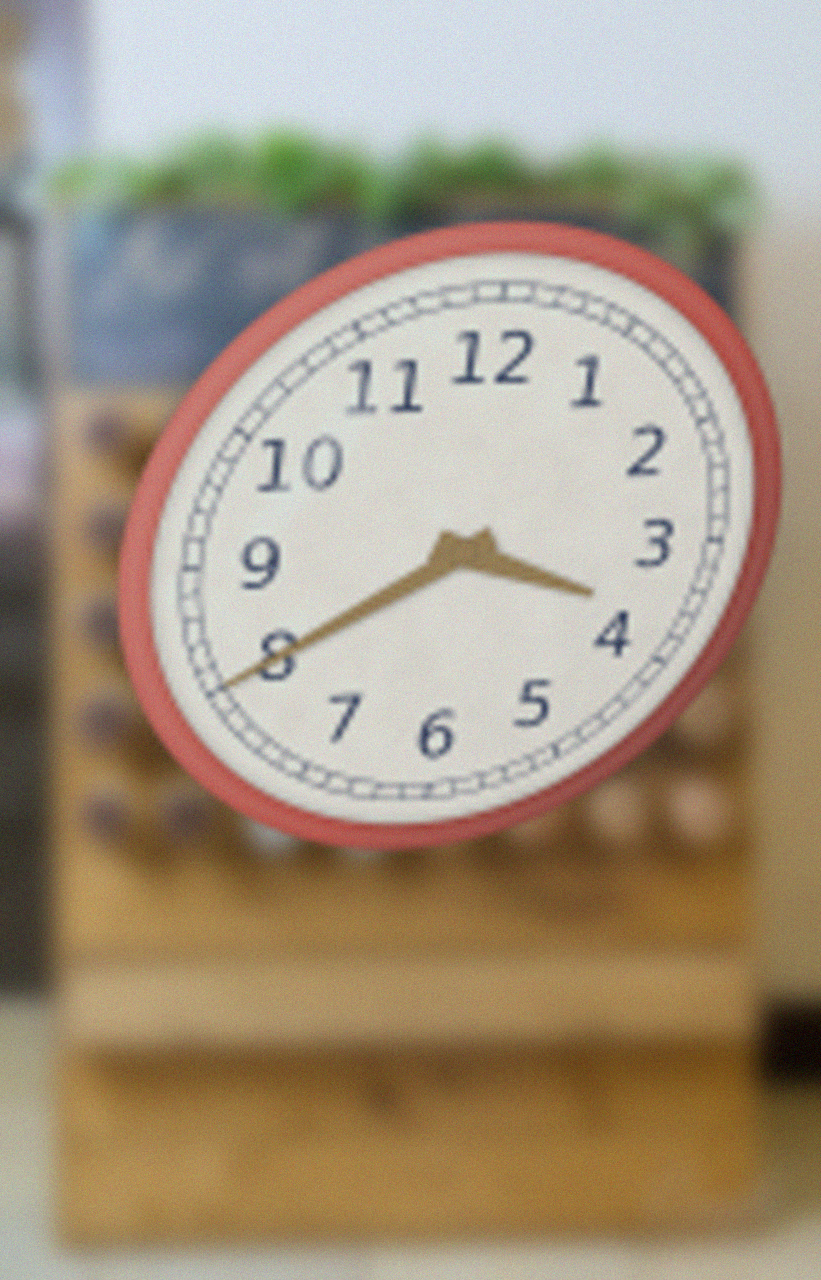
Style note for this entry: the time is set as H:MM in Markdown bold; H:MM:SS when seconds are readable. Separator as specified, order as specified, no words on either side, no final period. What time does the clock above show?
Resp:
**3:40**
